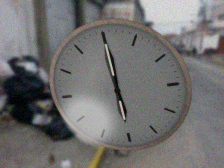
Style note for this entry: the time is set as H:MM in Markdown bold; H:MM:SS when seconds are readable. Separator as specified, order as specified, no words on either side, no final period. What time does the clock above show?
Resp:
**6:00**
